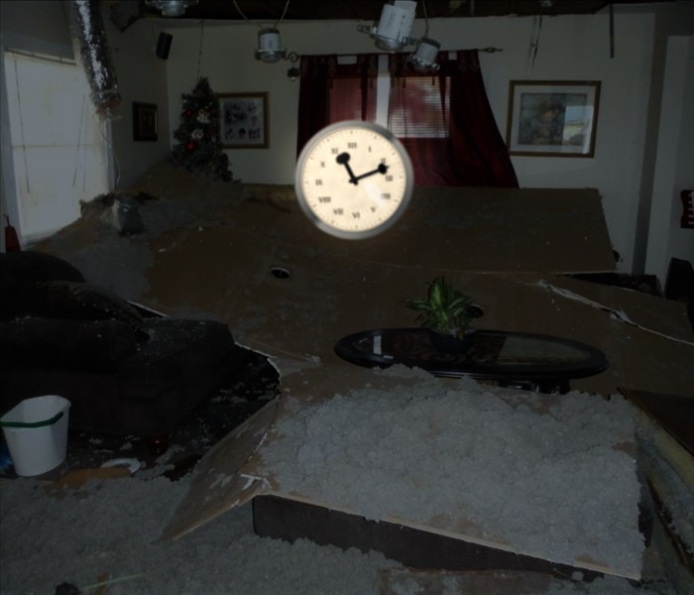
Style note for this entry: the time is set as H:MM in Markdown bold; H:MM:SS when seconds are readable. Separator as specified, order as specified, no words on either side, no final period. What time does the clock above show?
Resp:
**11:12**
